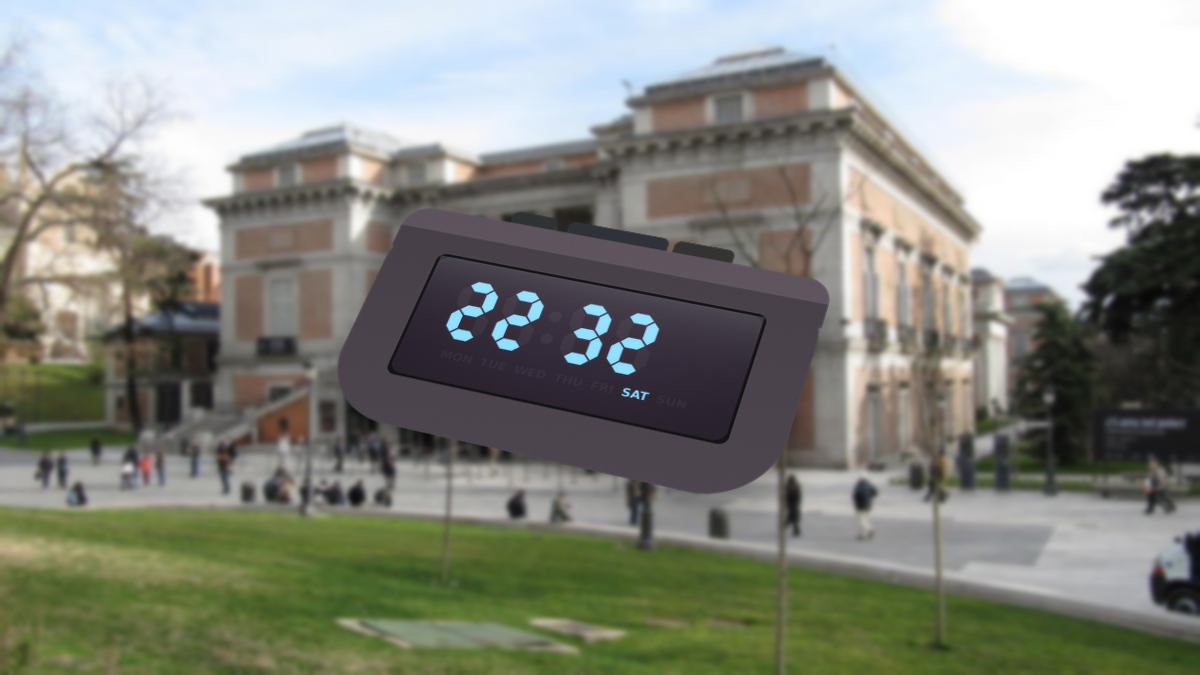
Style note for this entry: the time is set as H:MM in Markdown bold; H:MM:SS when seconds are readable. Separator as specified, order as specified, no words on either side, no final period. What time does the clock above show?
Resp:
**22:32**
